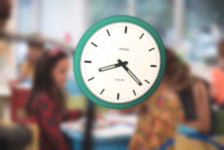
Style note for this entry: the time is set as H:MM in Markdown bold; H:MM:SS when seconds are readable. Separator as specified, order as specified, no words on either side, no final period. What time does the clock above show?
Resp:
**8:22**
